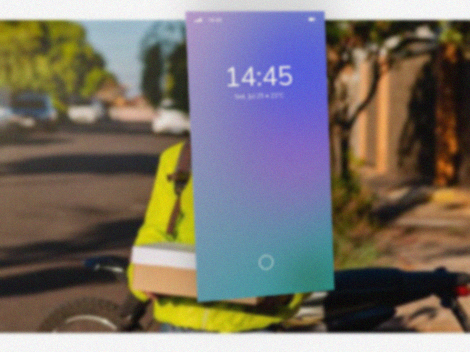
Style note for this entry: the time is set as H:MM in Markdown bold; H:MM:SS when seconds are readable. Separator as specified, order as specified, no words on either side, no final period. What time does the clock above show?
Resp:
**14:45**
